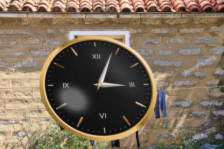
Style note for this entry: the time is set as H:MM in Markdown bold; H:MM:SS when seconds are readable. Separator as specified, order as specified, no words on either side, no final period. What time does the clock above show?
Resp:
**3:04**
